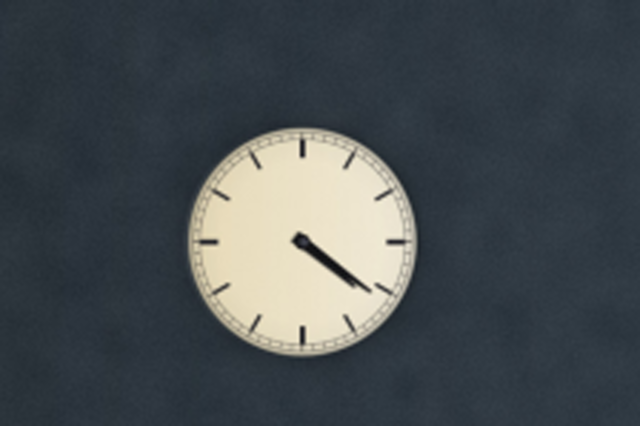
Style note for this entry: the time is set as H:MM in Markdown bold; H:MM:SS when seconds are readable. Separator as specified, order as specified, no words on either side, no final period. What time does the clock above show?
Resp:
**4:21**
